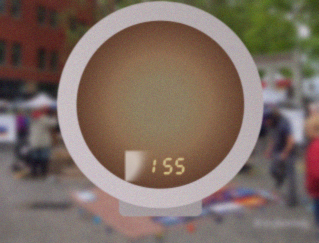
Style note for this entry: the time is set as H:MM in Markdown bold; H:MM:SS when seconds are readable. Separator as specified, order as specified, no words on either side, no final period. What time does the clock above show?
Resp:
**1:55**
